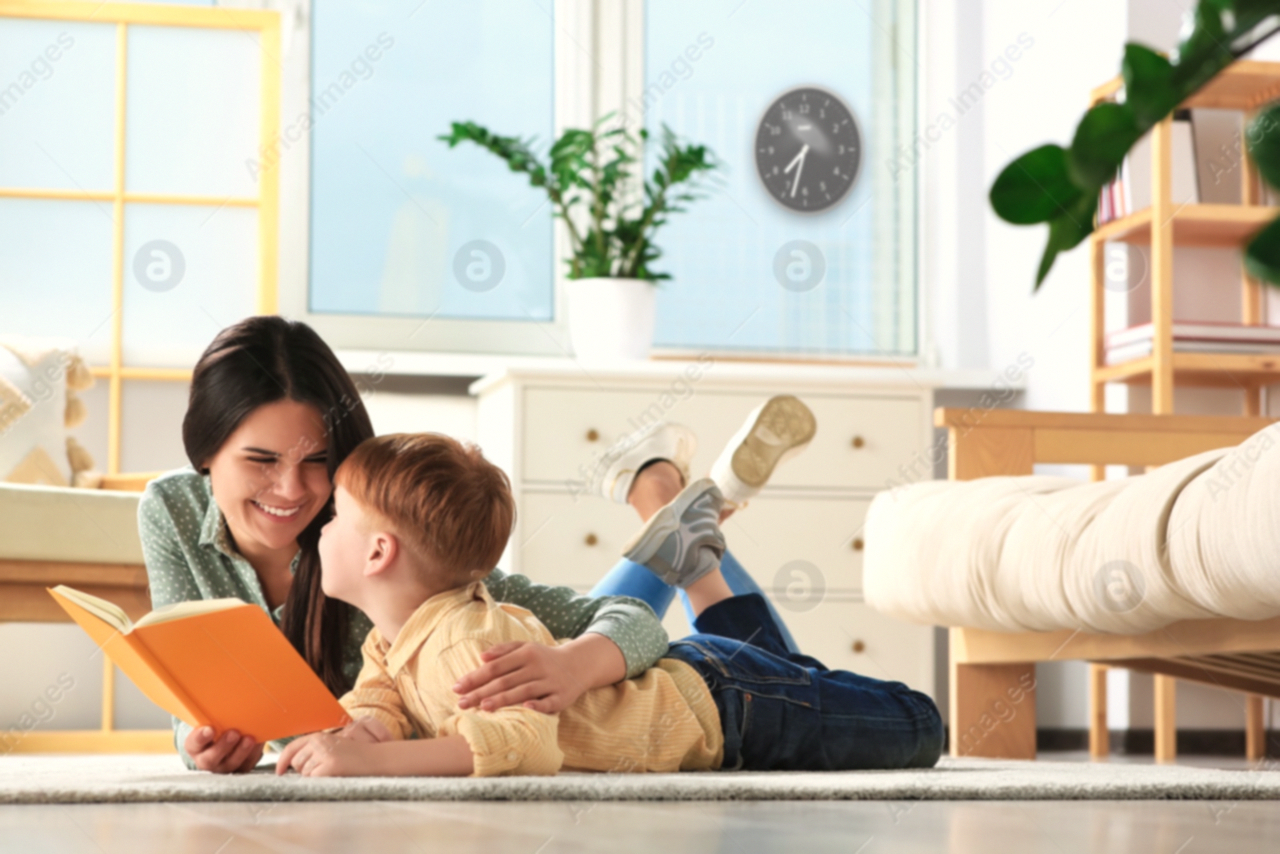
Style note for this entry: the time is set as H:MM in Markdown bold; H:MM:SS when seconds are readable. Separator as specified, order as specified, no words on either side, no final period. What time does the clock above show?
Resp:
**7:33**
